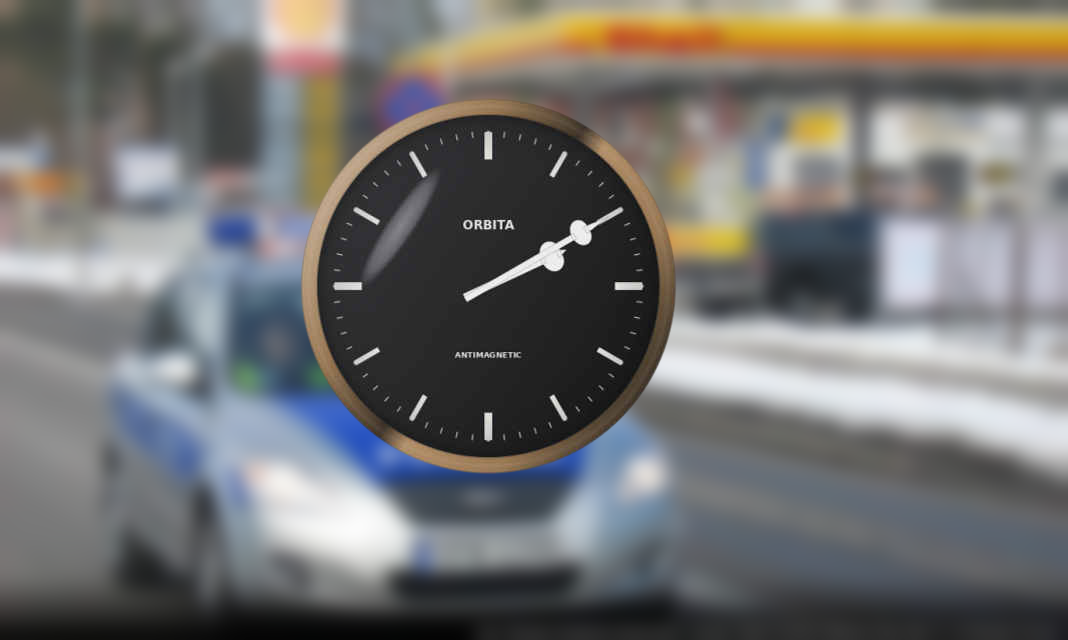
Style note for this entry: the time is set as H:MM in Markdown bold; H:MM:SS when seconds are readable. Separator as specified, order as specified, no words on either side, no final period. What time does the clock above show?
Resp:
**2:10**
